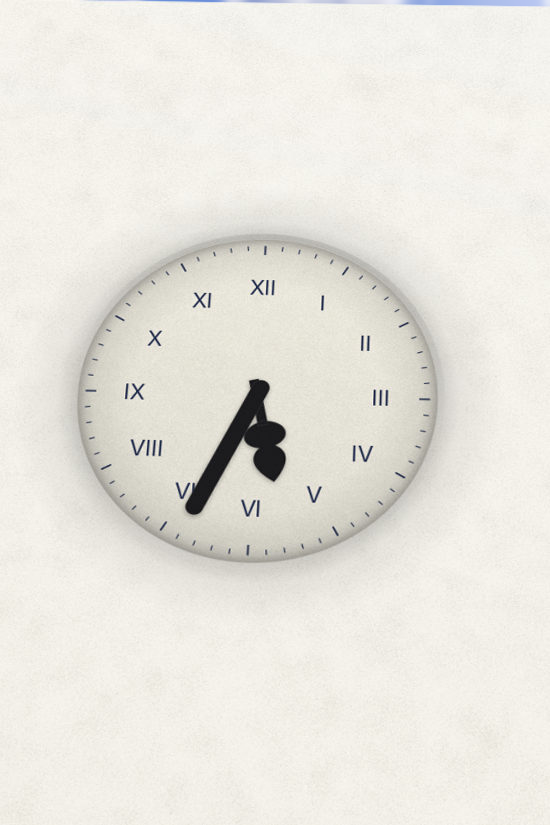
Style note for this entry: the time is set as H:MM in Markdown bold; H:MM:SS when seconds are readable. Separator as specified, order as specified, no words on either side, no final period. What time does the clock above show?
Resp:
**5:34**
